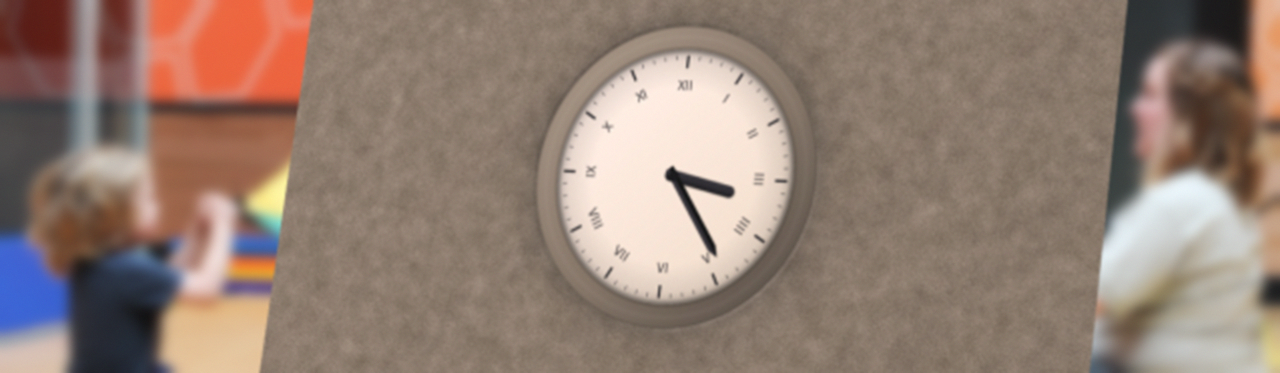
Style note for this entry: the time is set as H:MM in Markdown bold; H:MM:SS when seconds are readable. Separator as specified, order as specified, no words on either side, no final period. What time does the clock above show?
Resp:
**3:24**
